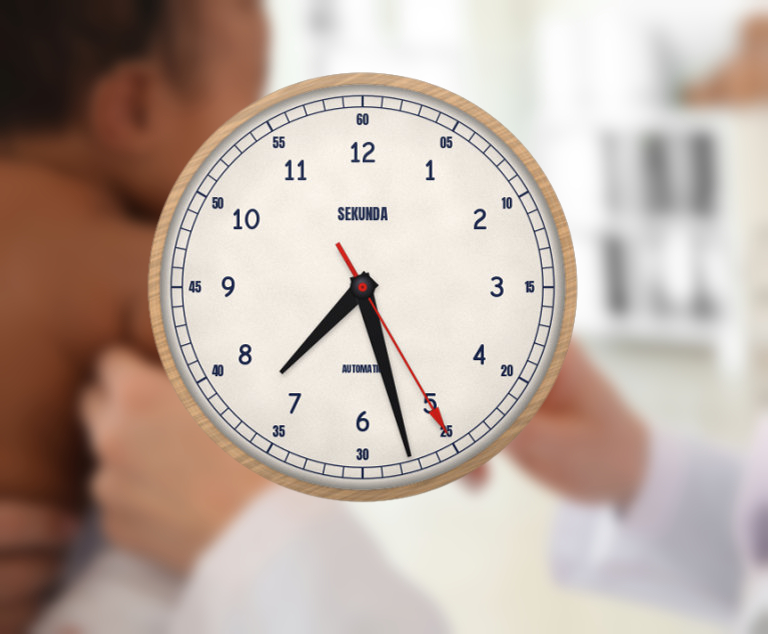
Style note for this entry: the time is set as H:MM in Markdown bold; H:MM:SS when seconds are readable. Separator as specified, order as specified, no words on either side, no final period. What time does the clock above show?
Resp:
**7:27:25**
